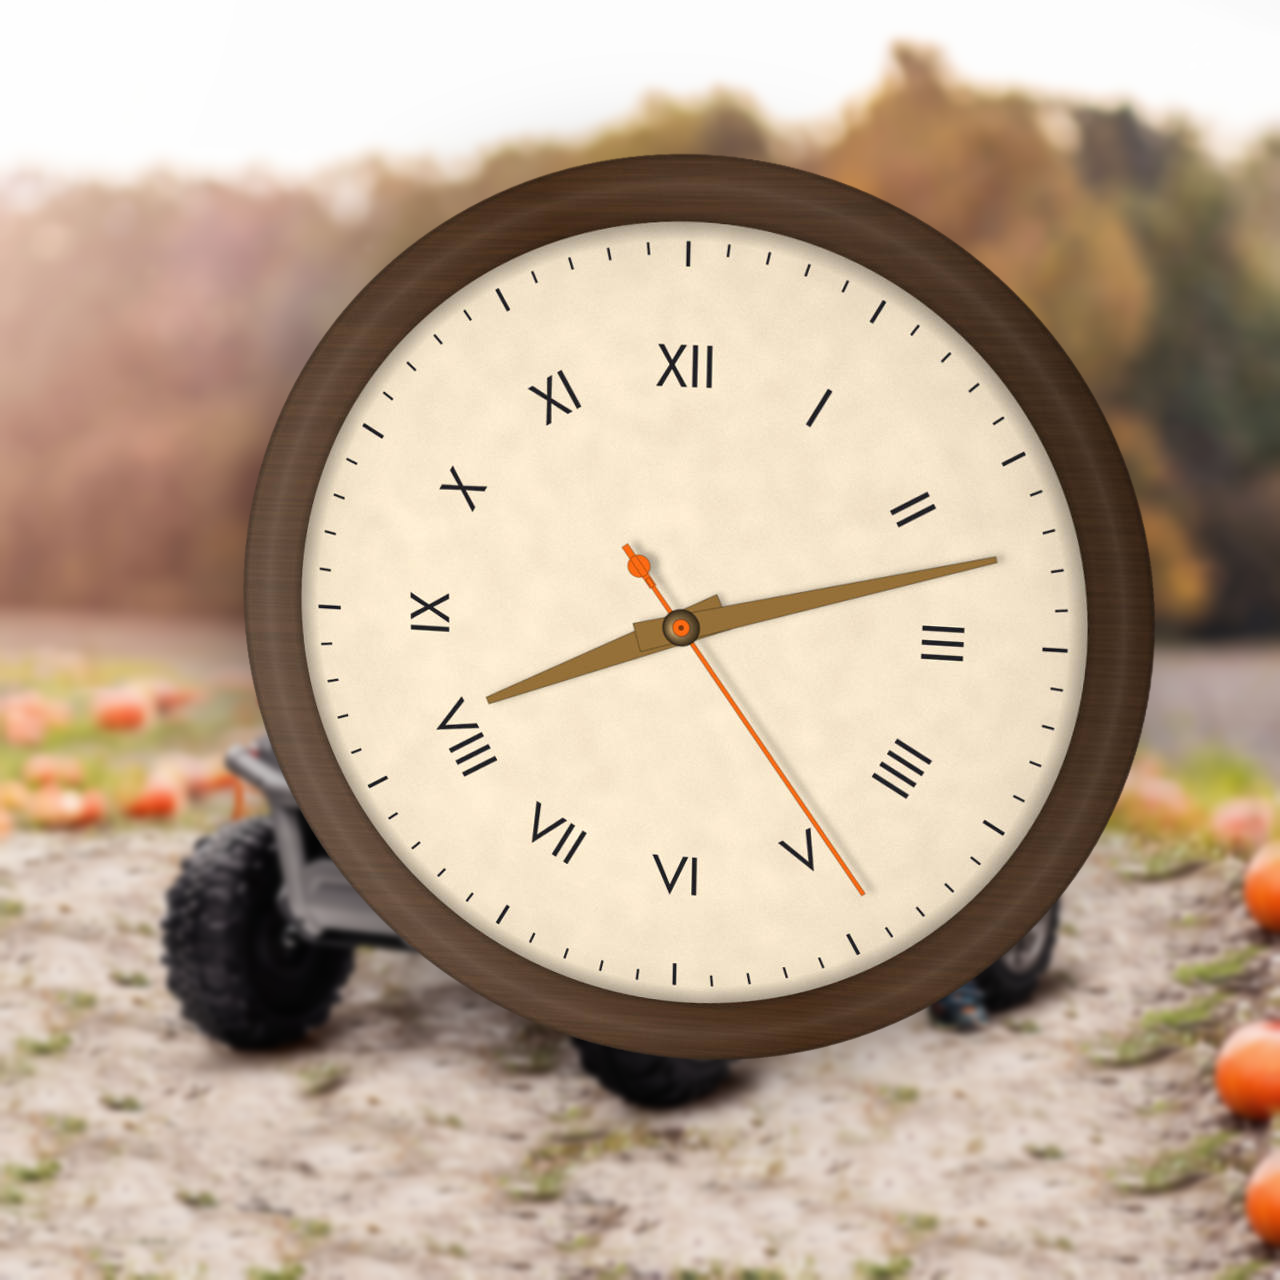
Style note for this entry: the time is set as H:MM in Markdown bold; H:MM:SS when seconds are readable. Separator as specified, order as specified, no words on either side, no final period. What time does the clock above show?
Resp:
**8:12:24**
